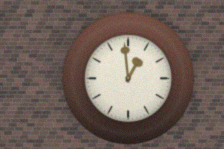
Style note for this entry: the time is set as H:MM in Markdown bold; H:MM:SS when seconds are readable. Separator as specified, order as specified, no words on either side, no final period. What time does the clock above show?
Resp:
**12:59**
